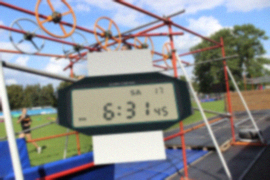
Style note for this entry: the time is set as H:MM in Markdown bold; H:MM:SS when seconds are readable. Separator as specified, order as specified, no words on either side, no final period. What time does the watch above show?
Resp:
**6:31**
